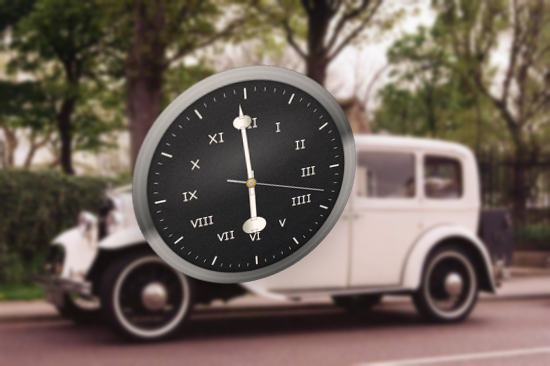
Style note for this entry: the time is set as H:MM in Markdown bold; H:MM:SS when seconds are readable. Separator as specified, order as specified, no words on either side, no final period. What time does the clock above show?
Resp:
**5:59:18**
